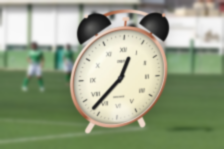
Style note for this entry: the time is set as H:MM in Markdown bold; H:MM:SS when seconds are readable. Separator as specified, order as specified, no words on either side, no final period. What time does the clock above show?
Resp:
**12:37**
